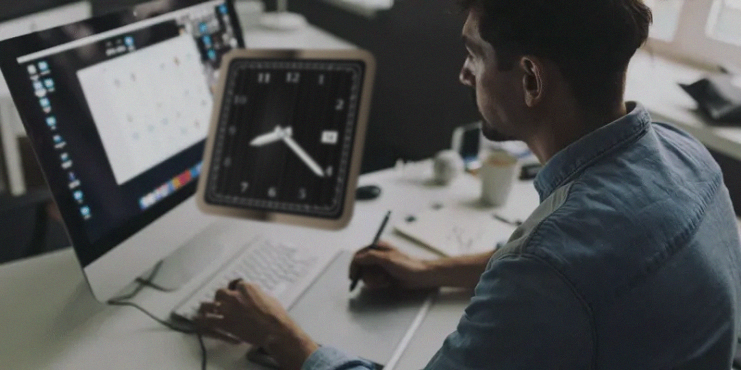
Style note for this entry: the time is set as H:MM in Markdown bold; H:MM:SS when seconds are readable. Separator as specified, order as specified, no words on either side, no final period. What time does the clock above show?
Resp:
**8:21**
